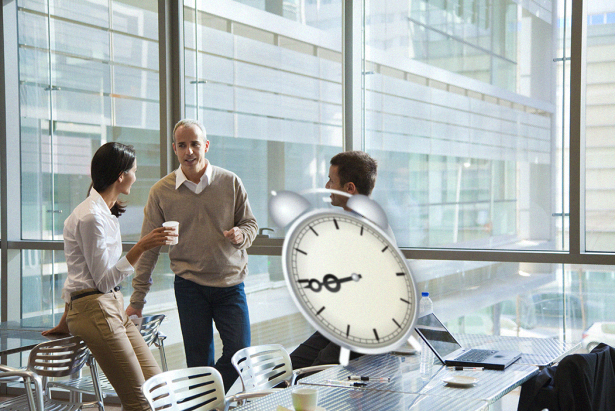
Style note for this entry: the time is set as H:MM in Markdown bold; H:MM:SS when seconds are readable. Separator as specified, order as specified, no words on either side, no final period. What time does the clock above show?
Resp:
**8:44**
